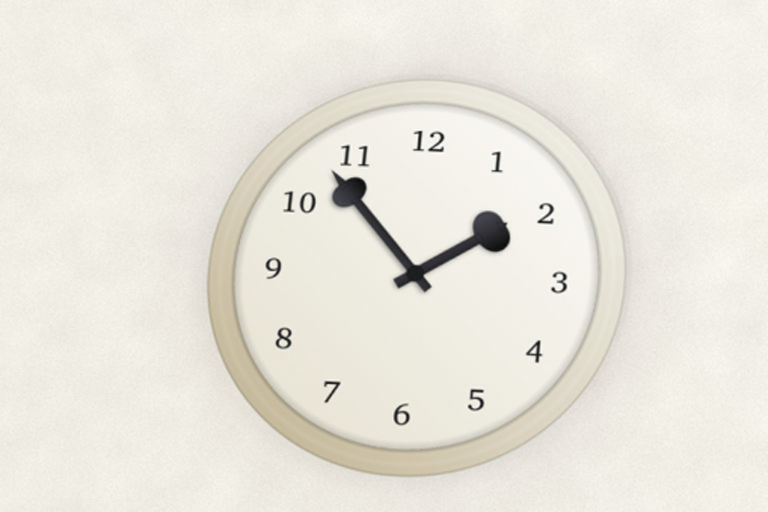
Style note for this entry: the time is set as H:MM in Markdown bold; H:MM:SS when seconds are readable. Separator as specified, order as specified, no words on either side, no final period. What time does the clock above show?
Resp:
**1:53**
